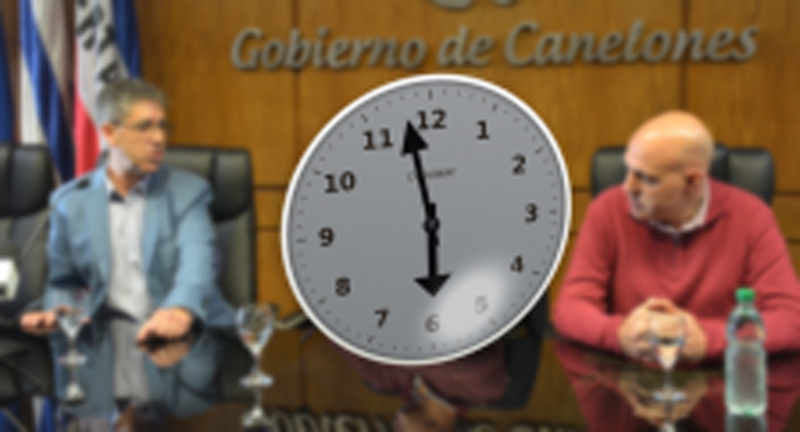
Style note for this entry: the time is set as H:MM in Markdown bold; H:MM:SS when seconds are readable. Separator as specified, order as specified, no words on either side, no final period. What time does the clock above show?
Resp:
**5:58**
